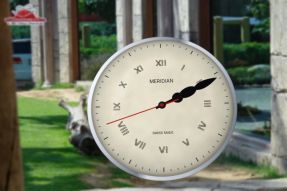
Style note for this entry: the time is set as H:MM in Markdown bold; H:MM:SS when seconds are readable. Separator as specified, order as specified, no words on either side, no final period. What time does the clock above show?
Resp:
**2:10:42**
